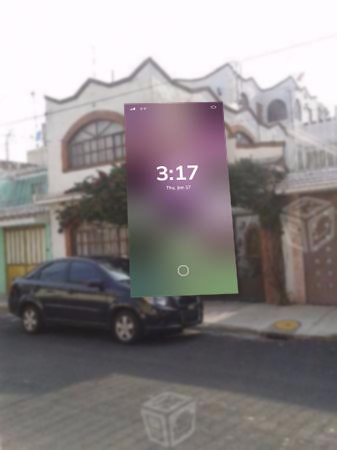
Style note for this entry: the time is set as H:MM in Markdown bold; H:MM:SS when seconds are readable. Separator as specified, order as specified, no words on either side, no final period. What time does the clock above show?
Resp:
**3:17**
